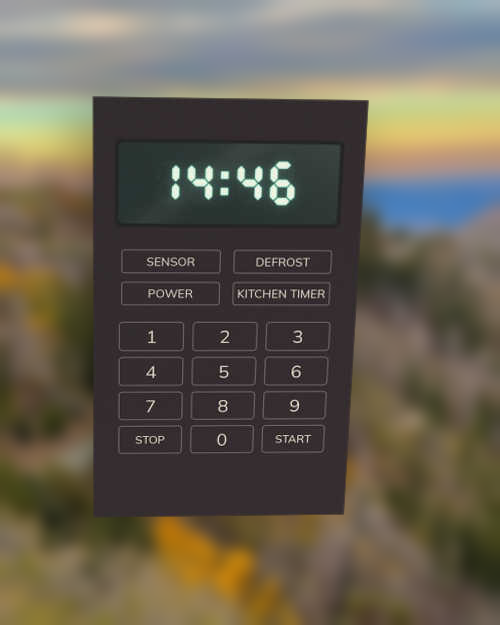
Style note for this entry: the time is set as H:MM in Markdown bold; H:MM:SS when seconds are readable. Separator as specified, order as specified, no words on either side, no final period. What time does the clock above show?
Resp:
**14:46**
